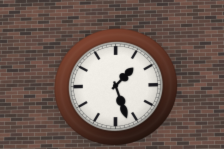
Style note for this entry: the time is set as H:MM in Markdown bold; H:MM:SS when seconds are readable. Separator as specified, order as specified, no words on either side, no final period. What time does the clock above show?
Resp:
**1:27**
